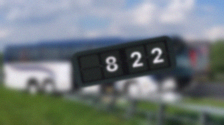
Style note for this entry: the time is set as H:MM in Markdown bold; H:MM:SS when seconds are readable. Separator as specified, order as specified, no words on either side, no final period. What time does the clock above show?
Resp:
**8:22**
